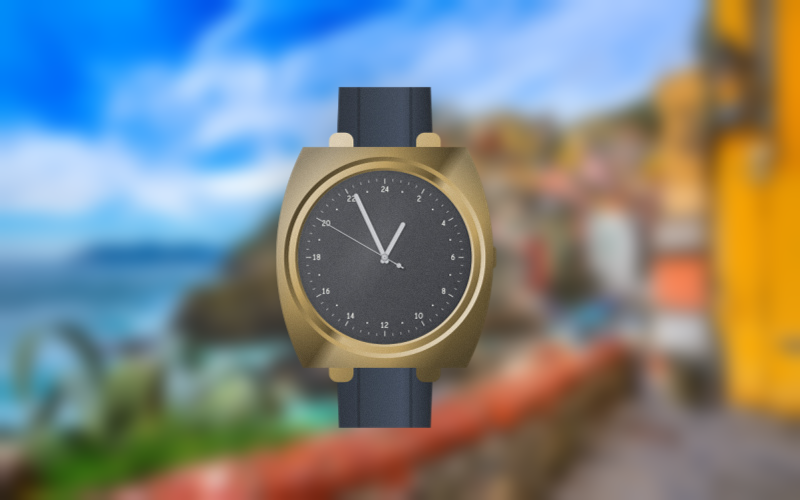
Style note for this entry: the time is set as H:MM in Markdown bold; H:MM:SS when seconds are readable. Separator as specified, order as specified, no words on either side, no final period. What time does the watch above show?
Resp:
**1:55:50**
